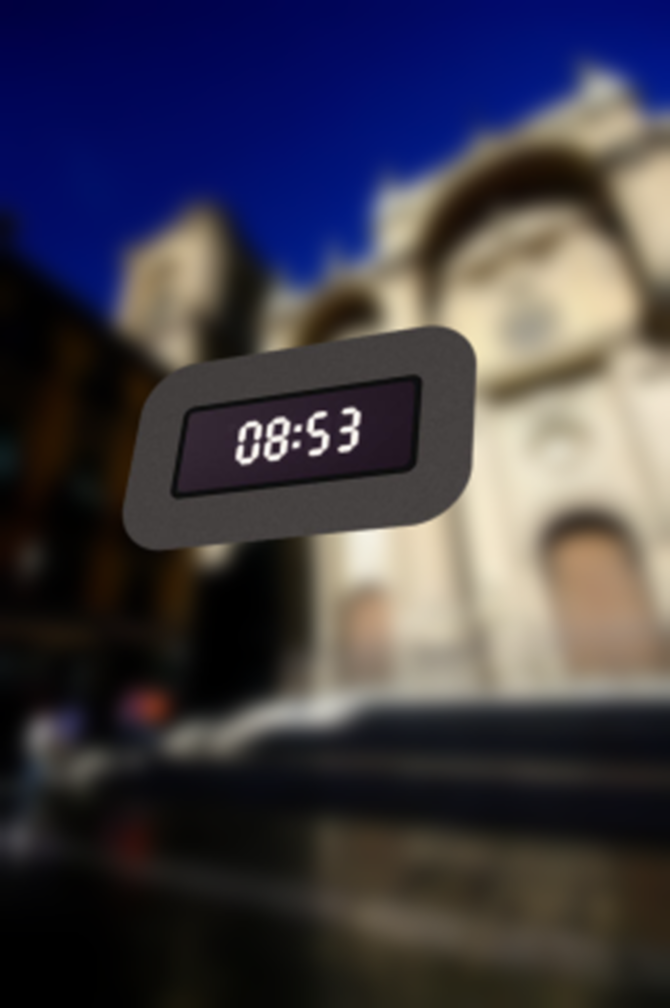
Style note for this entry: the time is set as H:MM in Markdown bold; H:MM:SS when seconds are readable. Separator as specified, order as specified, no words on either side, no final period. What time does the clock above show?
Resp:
**8:53**
